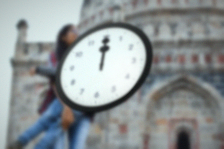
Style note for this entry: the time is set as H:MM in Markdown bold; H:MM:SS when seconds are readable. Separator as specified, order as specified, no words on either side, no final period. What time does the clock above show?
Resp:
**12:00**
